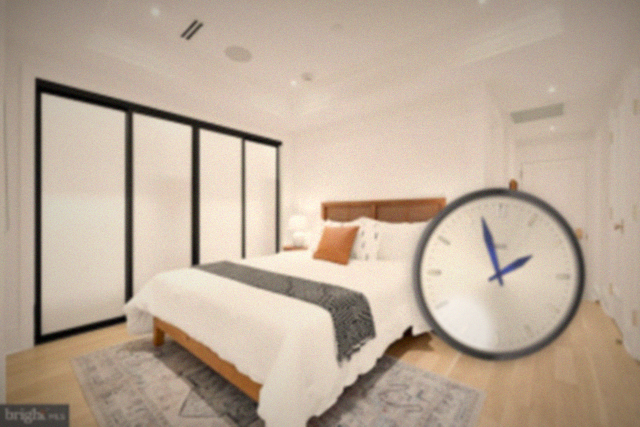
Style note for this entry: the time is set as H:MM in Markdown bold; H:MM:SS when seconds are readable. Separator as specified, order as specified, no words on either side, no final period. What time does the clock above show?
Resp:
**1:57**
